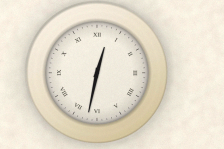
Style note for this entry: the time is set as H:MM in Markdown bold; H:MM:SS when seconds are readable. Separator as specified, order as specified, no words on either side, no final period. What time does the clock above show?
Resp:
**12:32**
